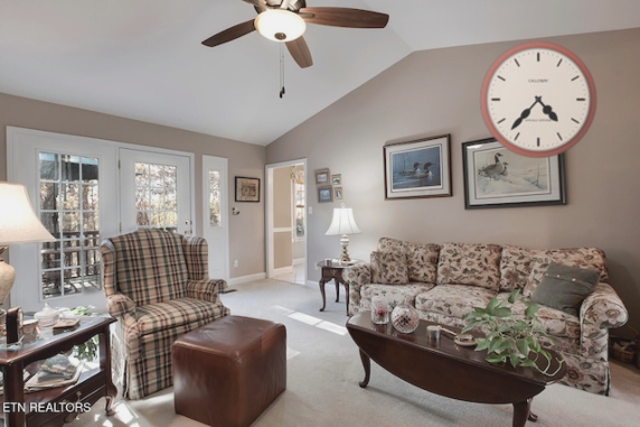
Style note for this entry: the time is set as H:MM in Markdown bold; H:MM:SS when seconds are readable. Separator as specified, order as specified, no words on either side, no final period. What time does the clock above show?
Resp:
**4:37**
